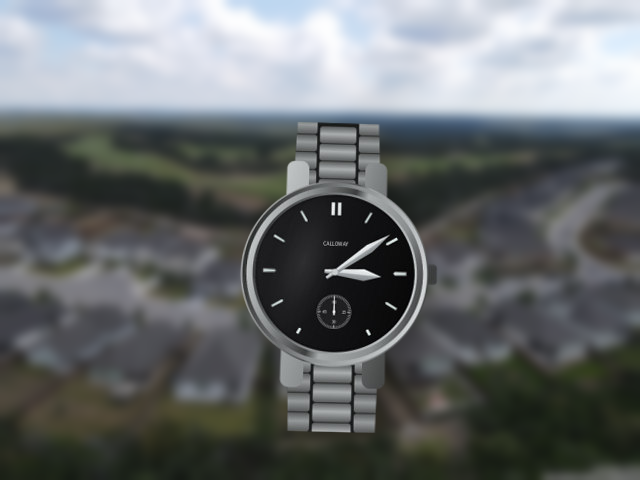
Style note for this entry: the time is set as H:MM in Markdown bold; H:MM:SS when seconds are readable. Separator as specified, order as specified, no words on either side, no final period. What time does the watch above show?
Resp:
**3:09**
